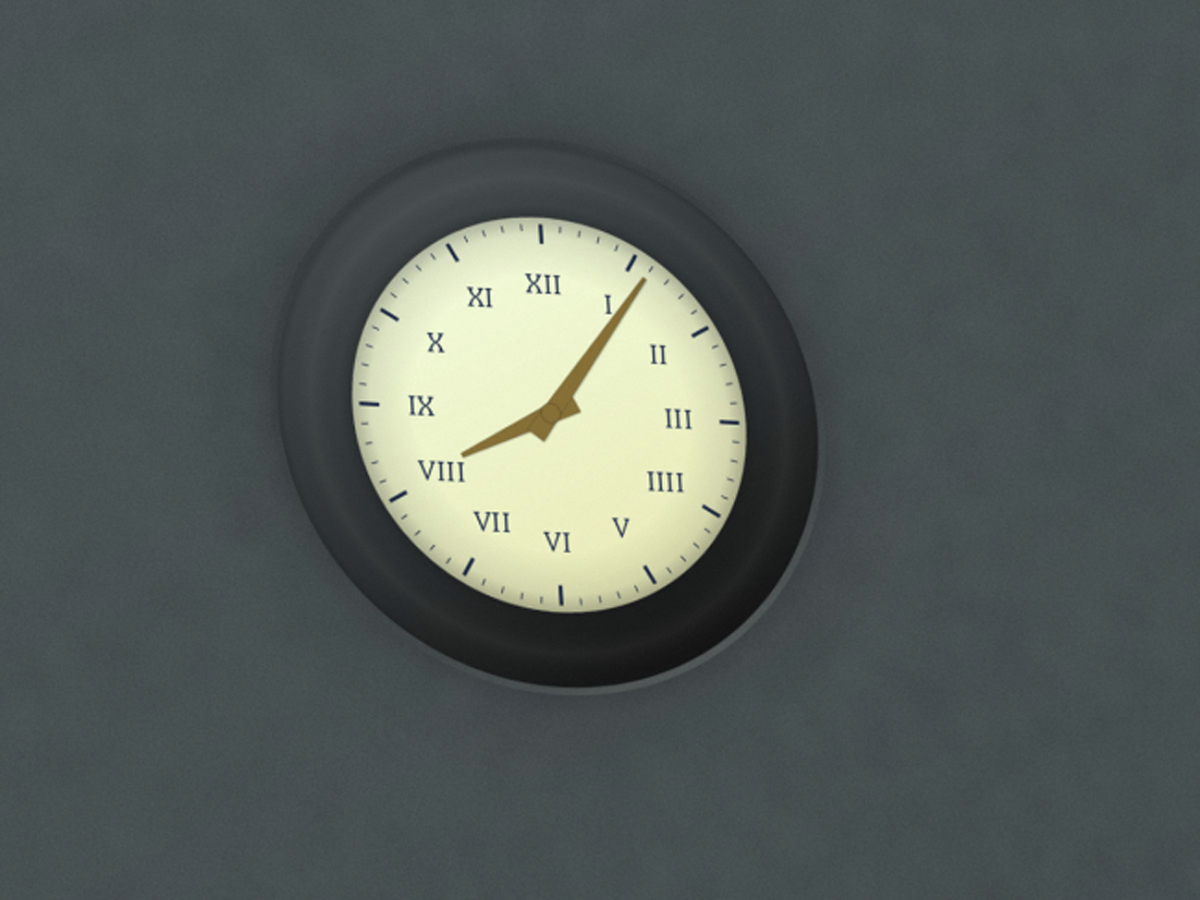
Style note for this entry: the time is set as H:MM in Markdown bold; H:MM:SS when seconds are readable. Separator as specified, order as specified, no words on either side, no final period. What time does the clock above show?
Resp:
**8:06**
